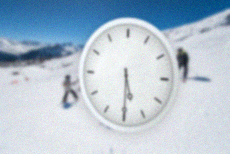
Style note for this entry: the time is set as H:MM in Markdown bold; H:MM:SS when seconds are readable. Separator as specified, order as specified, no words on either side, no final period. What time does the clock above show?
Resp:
**5:30**
